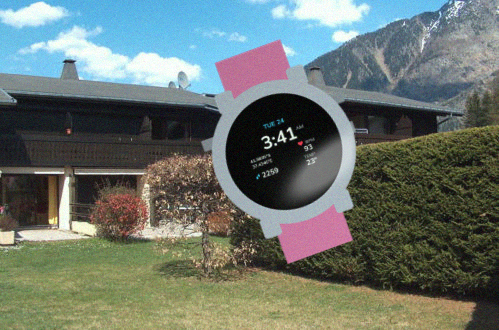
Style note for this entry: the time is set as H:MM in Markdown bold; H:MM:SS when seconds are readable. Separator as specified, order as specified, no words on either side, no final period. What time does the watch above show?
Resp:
**3:41**
